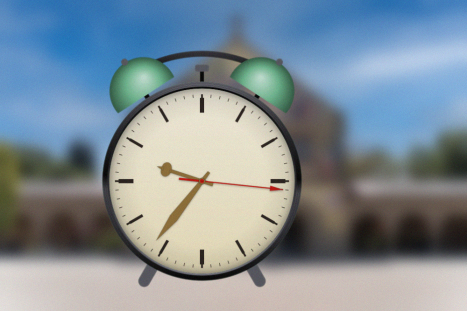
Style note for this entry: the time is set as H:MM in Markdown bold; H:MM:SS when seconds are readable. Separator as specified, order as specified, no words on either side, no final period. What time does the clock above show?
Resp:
**9:36:16**
